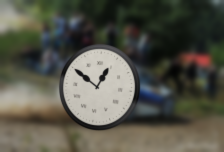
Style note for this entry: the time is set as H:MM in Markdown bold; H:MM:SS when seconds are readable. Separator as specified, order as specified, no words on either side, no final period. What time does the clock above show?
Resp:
**12:50**
